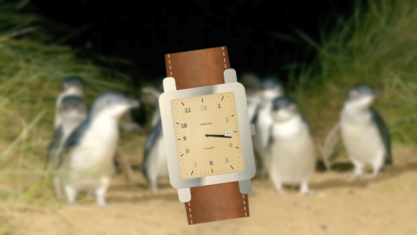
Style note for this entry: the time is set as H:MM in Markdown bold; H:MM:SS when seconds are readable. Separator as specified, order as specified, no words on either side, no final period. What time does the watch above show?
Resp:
**3:17**
